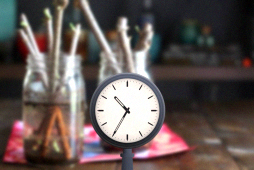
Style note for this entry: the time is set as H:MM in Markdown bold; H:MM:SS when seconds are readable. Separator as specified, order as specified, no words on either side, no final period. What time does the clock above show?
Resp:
**10:35**
